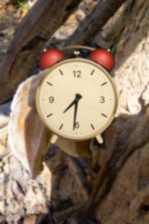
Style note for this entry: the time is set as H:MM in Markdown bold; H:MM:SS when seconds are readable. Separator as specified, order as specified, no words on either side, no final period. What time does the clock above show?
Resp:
**7:31**
